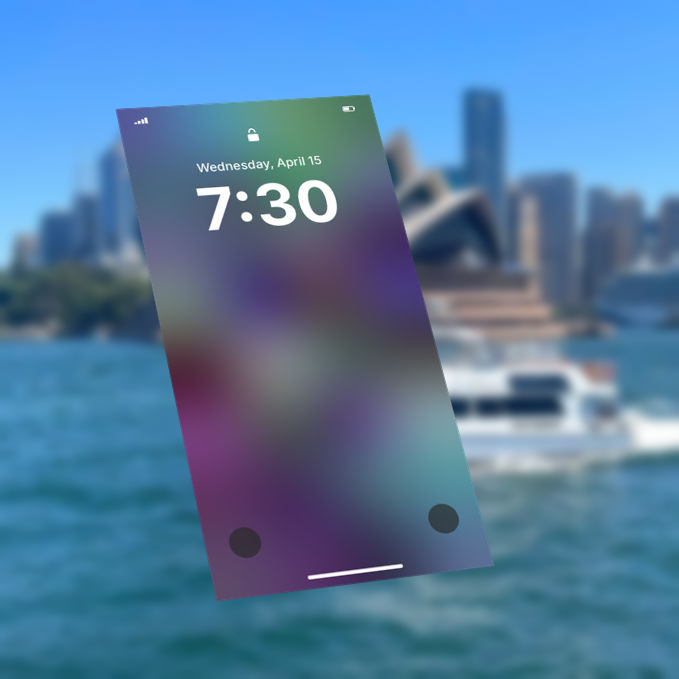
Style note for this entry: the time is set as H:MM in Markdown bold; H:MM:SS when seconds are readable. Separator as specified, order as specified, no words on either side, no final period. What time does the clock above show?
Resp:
**7:30**
